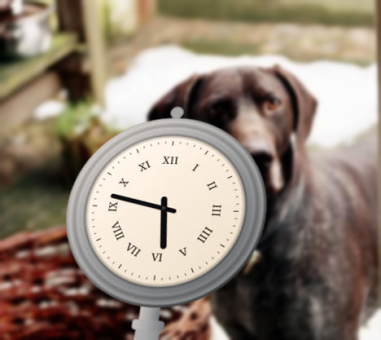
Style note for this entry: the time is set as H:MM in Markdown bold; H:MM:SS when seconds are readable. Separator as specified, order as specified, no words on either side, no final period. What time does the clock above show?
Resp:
**5:47**
